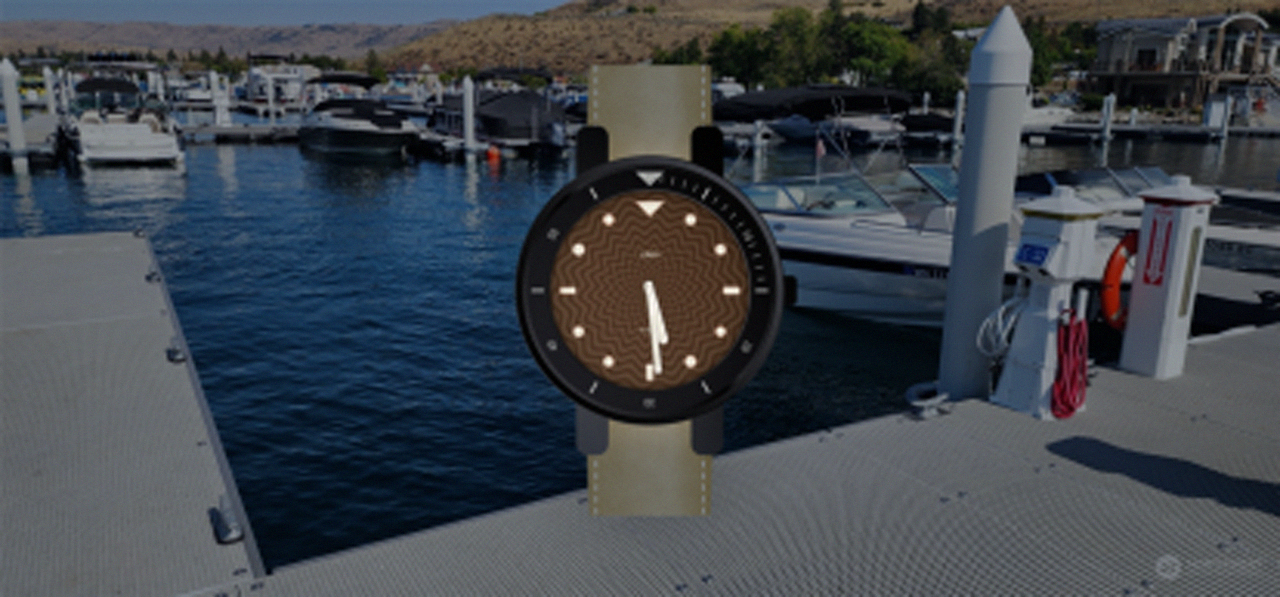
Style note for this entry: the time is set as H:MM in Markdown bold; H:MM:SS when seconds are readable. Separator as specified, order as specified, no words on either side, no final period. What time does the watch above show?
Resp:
**5:29**
